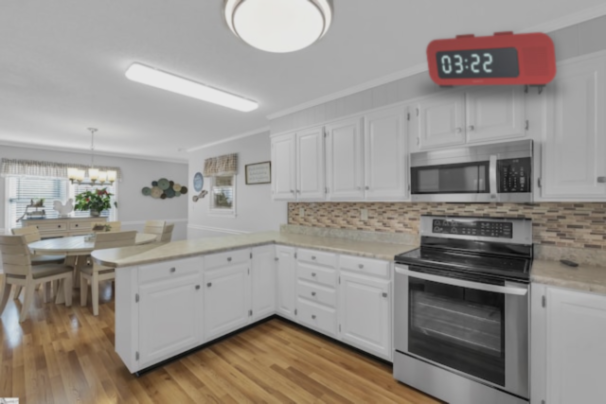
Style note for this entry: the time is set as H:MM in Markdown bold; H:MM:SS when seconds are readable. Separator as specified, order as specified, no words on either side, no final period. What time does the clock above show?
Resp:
**3:22**
